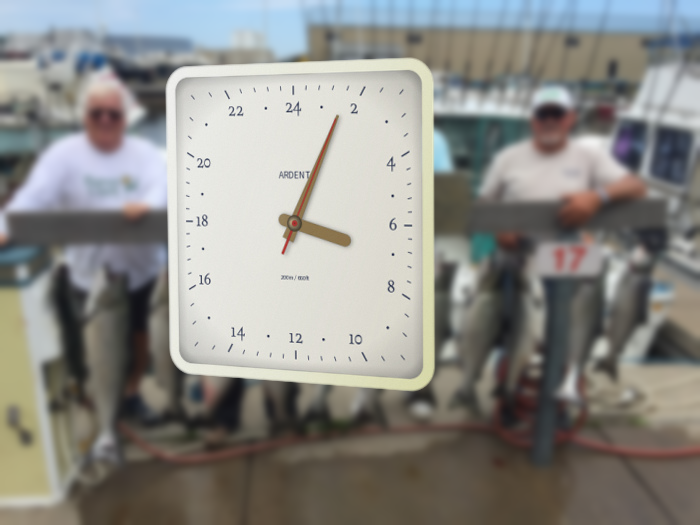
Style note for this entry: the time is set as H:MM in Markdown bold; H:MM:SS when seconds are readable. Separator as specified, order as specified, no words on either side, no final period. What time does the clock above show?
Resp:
**7:04:04**
